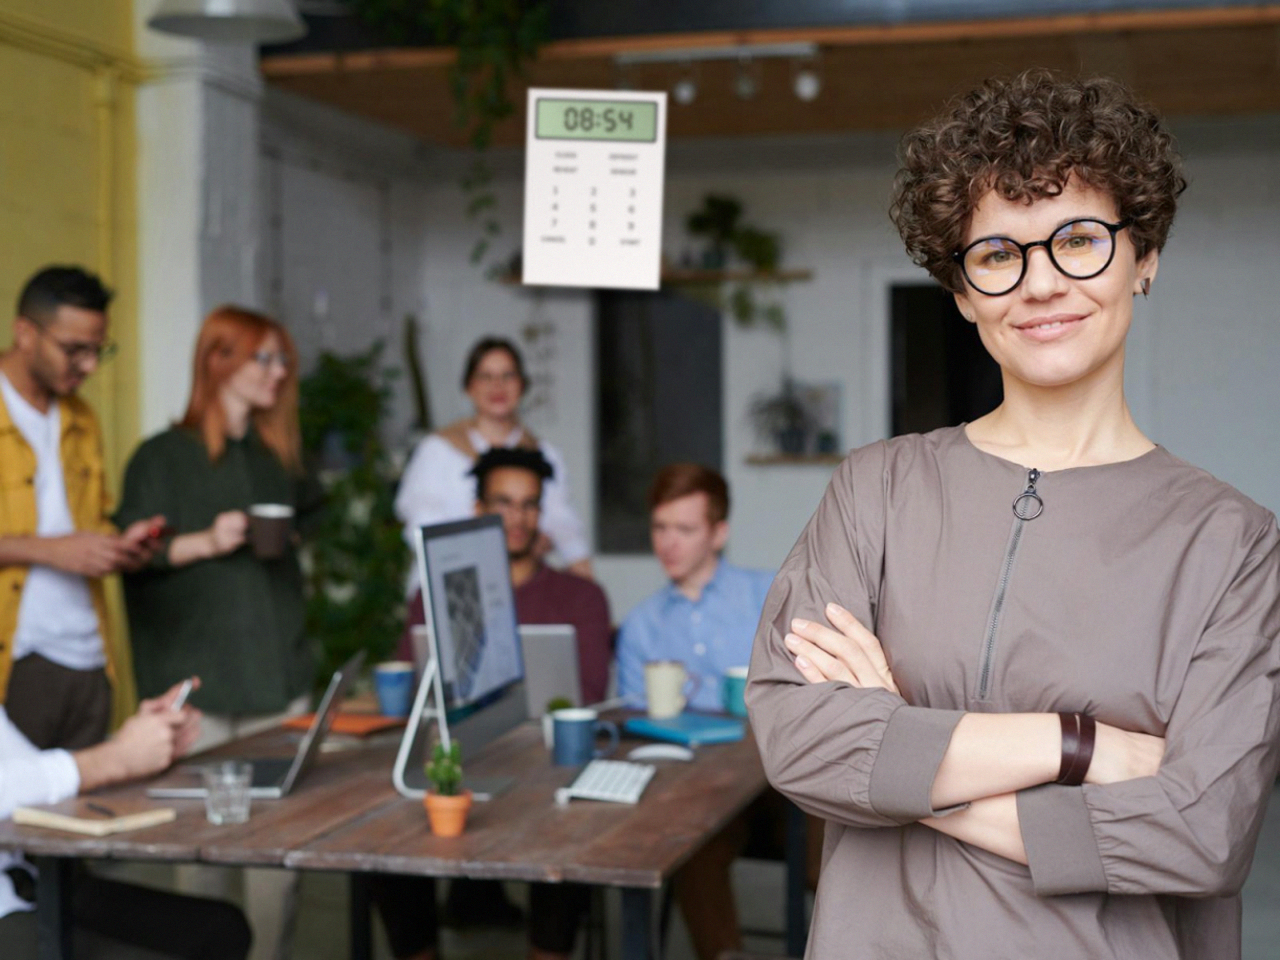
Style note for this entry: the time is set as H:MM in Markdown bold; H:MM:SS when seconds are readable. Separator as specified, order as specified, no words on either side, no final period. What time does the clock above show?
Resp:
**8:54**
